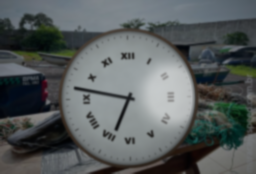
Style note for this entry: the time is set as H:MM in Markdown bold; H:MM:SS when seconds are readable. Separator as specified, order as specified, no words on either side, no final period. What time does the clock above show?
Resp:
**6:47**
